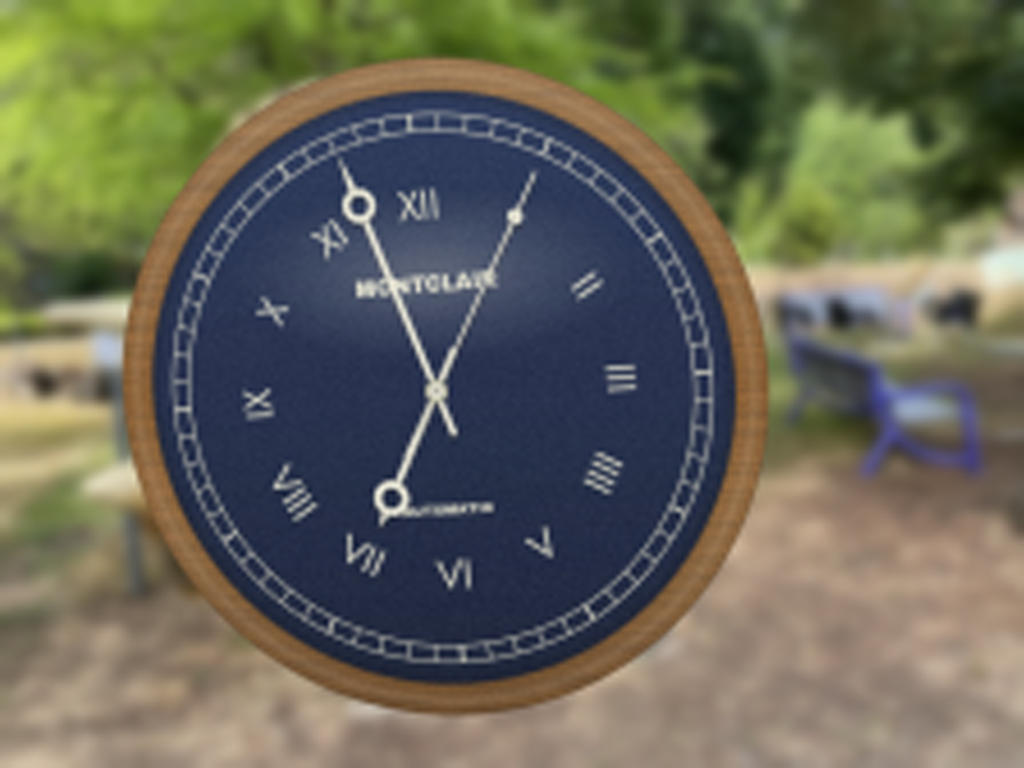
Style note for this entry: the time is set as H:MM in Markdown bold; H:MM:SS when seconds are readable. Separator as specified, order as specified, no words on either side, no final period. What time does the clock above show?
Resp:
**6:57:05**
